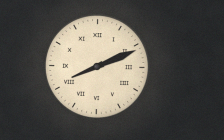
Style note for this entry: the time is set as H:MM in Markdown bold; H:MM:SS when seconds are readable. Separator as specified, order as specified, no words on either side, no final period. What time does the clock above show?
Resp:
**8:11**
